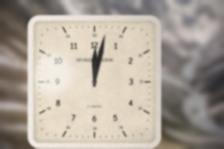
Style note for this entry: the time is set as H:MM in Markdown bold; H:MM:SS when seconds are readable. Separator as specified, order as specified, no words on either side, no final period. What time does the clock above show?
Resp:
**12:02**
